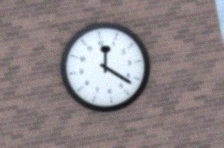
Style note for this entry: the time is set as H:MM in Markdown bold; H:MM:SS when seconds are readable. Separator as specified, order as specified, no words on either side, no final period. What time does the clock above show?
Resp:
**12:22**
